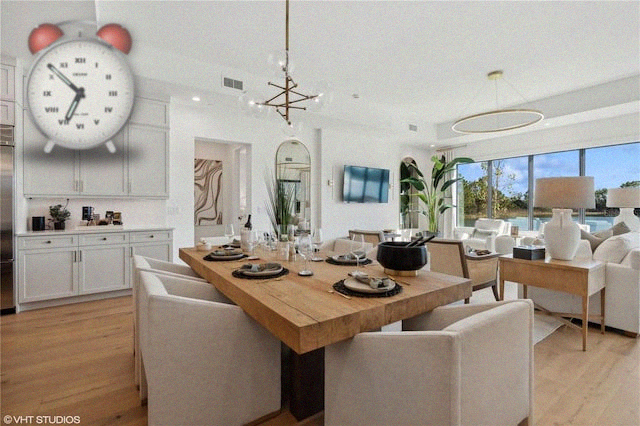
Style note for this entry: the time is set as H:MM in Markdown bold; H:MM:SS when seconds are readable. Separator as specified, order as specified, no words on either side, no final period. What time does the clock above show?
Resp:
**6:52**
